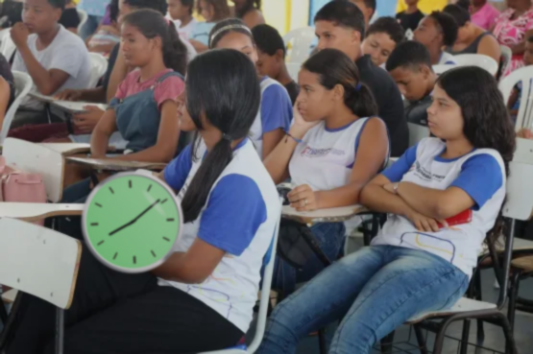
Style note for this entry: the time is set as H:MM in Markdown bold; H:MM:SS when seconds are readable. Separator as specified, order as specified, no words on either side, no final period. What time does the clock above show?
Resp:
**8:09**
